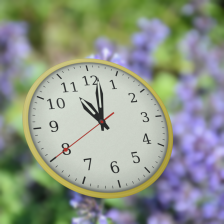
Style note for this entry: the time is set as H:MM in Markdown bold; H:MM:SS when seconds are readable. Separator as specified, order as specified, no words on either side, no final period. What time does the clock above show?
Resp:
**11:01:40**
